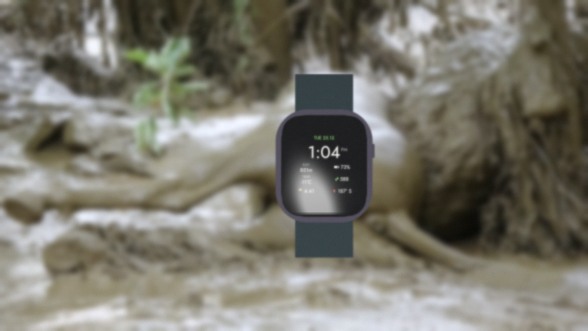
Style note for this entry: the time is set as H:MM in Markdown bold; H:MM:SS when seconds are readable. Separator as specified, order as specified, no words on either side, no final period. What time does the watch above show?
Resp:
**1:04**
